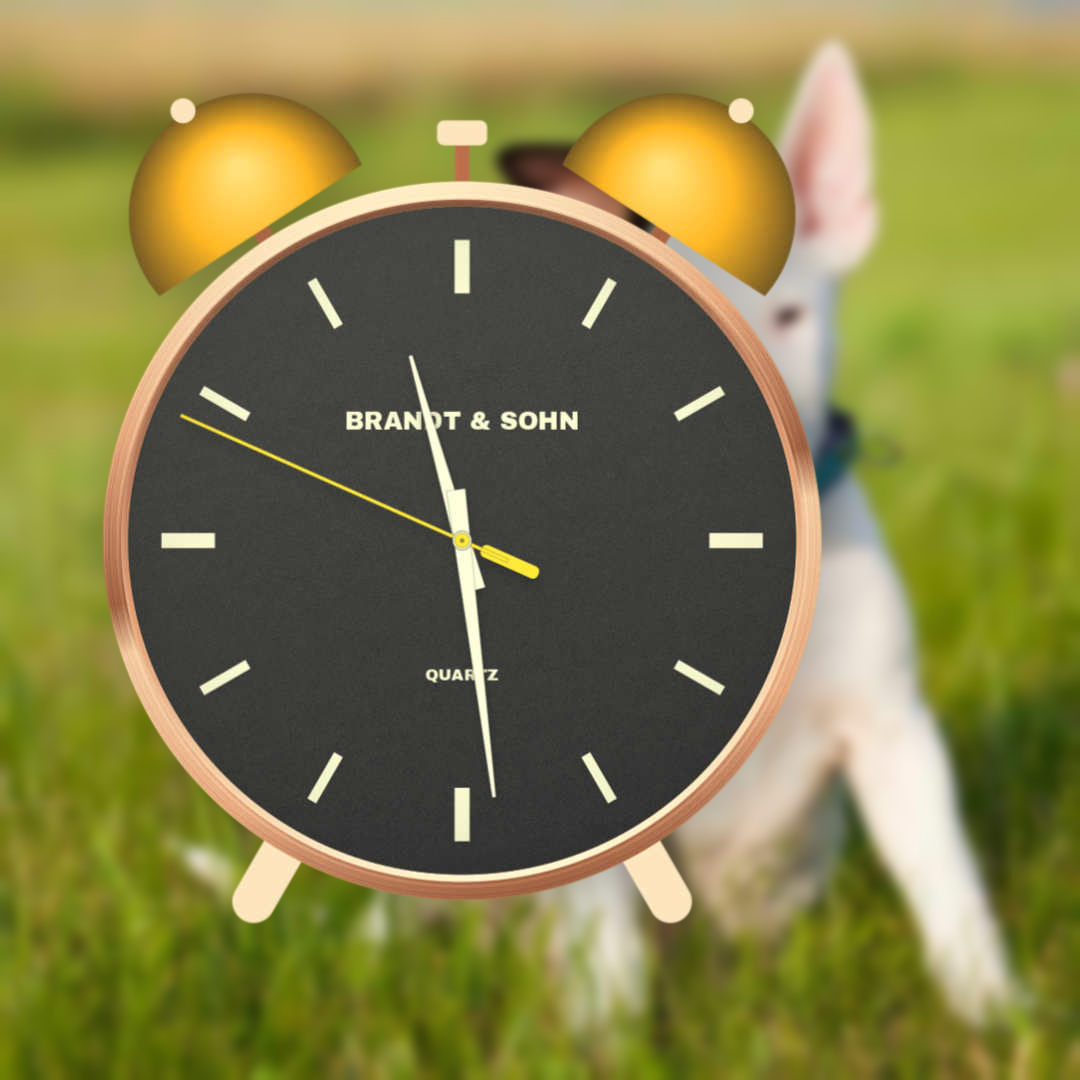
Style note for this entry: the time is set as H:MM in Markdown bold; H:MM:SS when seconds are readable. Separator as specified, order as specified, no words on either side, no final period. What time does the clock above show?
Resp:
**11:28:49**
